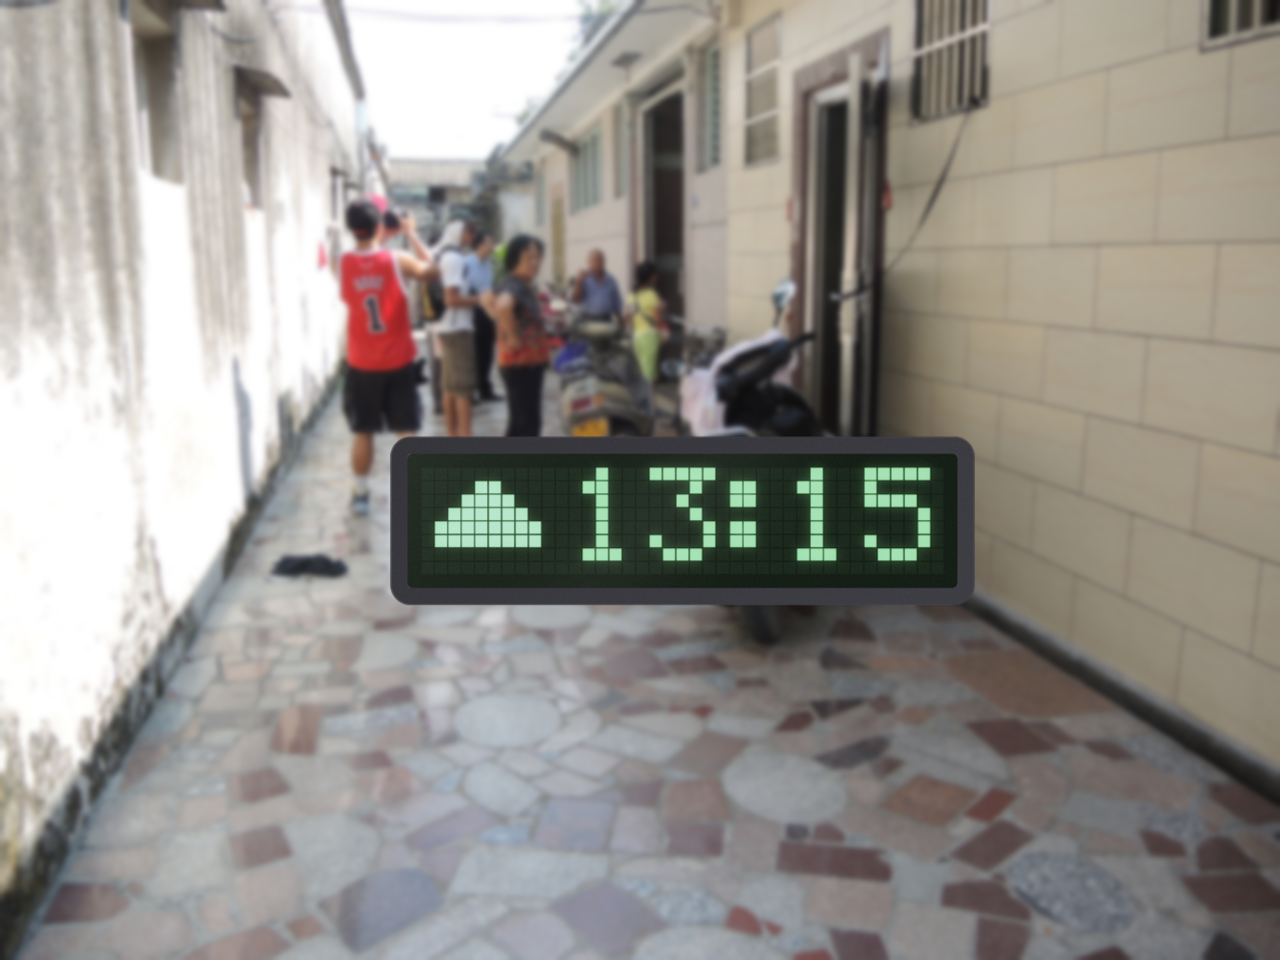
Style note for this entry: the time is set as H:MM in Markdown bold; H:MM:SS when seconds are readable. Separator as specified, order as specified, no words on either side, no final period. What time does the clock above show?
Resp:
**13:15**
